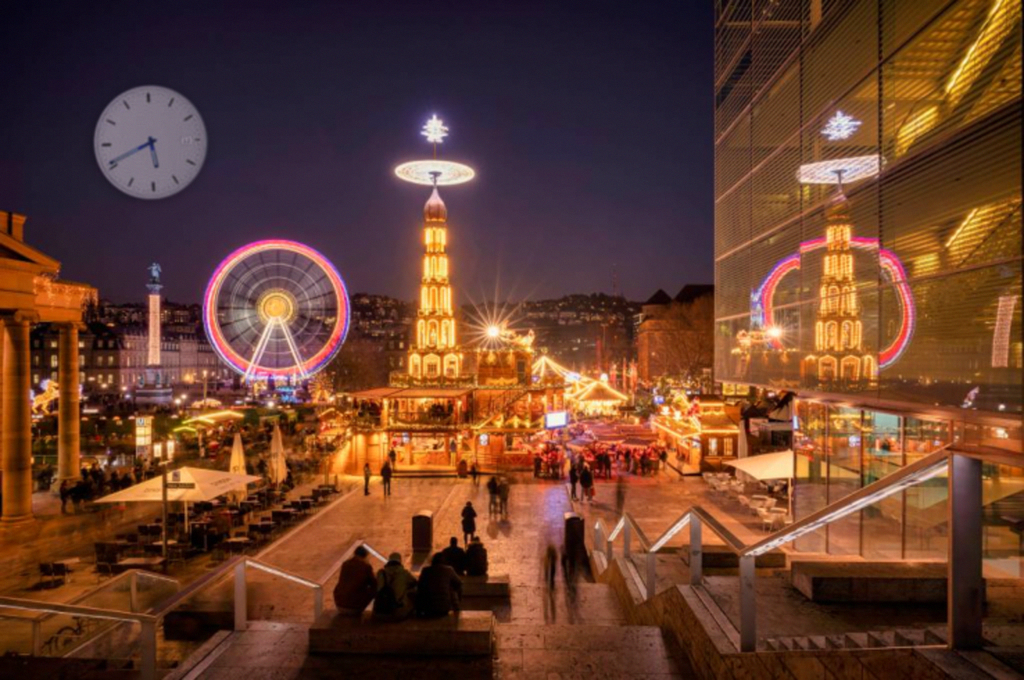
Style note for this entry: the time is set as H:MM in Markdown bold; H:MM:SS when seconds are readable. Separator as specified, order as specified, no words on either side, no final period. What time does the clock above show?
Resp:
**5:41**
